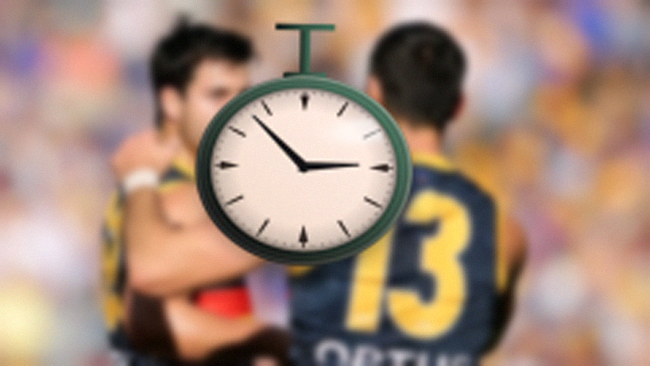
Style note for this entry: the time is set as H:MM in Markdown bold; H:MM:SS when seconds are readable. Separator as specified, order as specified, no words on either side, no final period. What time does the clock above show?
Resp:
**2:53**
